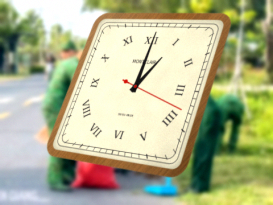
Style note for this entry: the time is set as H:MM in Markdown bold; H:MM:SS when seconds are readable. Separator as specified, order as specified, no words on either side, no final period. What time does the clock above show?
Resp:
**1:00:18**
